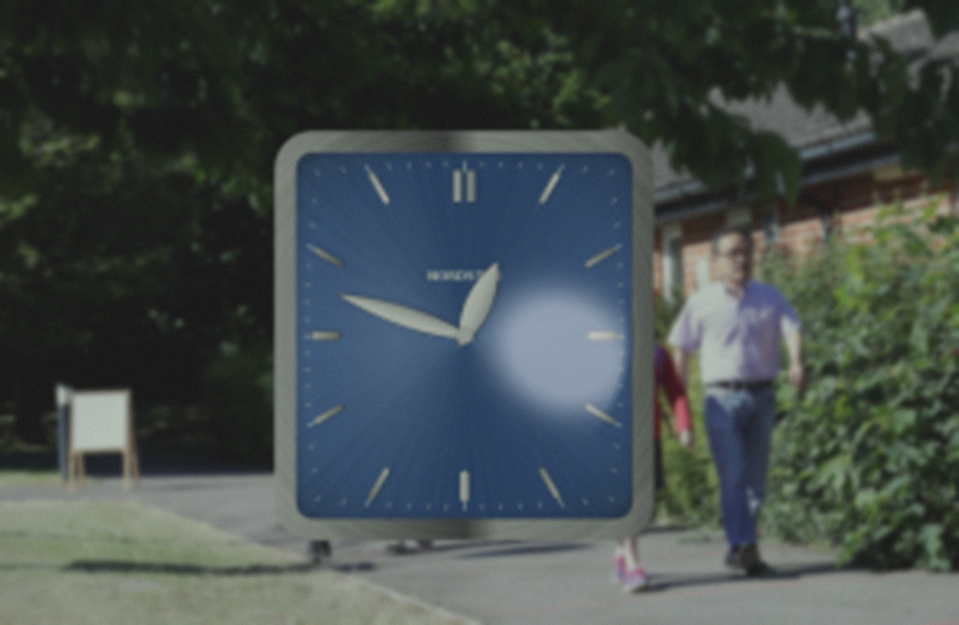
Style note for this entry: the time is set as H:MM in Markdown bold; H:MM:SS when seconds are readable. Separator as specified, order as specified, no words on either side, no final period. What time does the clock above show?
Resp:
**12:48**
